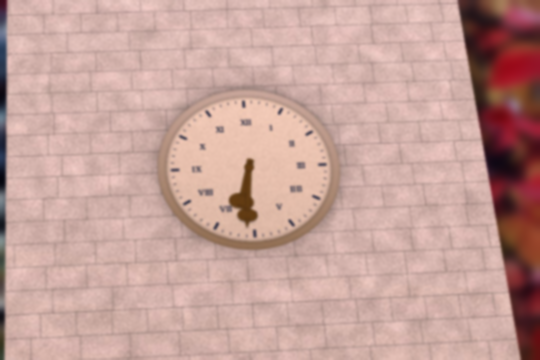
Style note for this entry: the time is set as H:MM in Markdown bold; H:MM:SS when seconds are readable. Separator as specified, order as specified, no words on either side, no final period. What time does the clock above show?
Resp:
**6:31**
